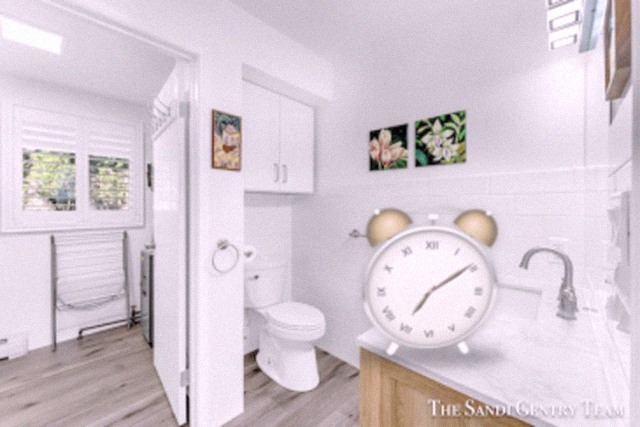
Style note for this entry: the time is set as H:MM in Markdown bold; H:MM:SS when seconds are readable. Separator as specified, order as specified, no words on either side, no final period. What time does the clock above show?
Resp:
**7:09**
